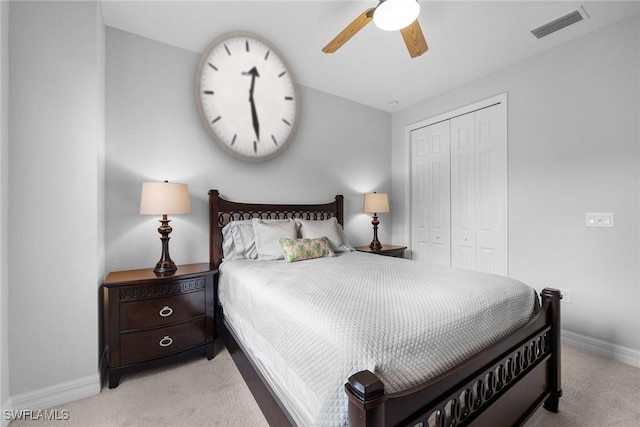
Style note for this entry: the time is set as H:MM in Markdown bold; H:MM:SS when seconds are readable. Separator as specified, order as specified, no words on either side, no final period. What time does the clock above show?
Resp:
**12:29**
